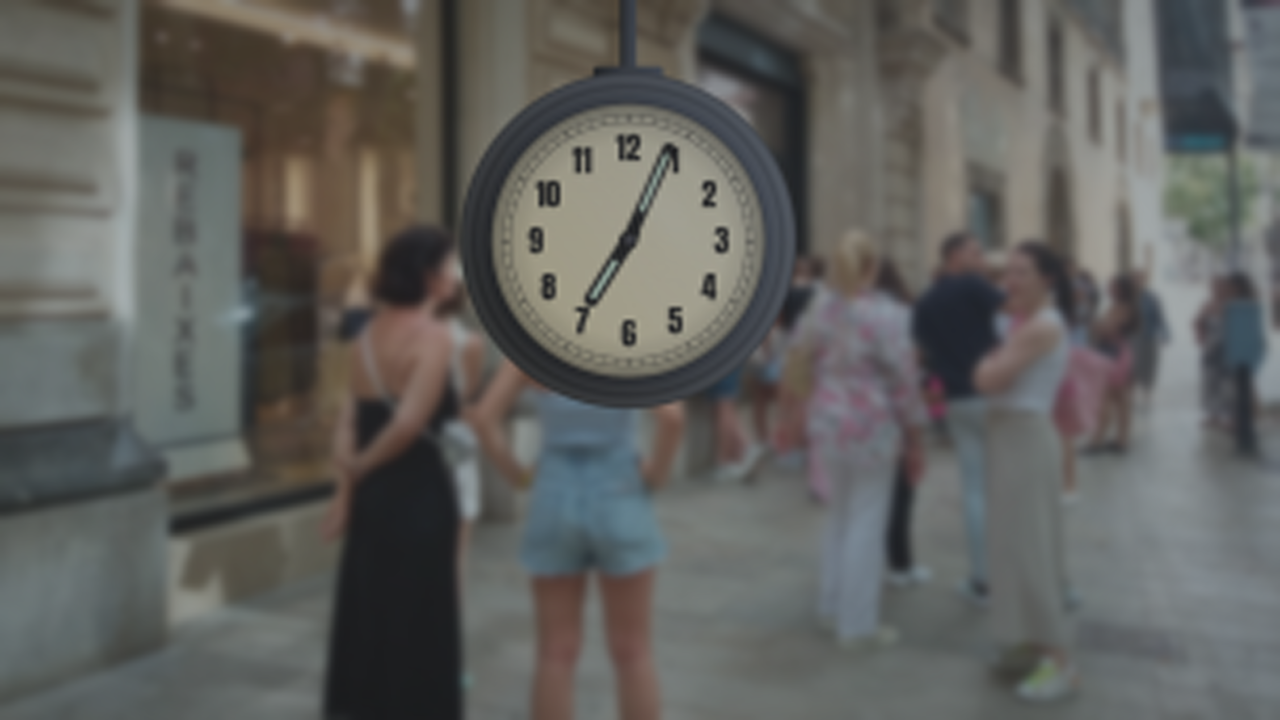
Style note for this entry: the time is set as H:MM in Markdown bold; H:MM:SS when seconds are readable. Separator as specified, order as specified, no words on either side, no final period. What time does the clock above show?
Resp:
**7:04**
